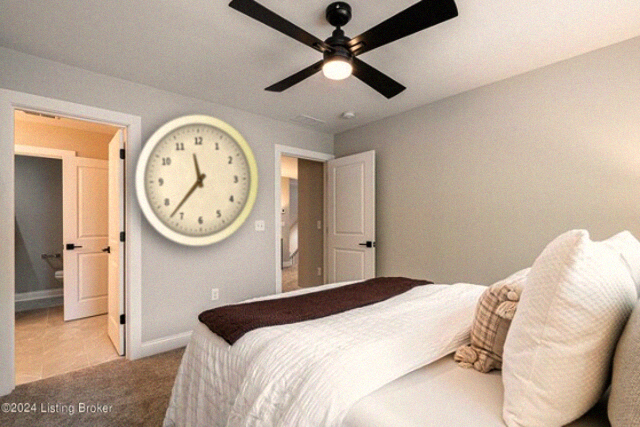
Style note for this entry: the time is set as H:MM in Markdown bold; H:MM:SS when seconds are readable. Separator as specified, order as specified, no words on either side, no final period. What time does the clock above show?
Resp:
**11:37**
